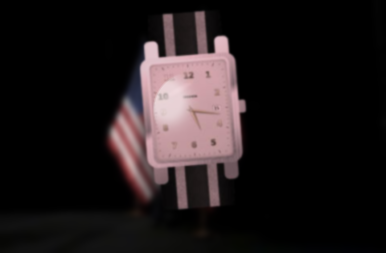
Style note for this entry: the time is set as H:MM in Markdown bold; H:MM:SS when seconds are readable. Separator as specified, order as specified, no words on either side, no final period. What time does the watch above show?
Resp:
**5:17**
